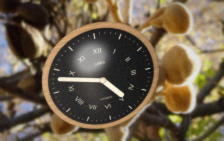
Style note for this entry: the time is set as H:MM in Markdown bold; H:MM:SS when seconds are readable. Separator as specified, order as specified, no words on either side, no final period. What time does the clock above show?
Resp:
**4:48**
